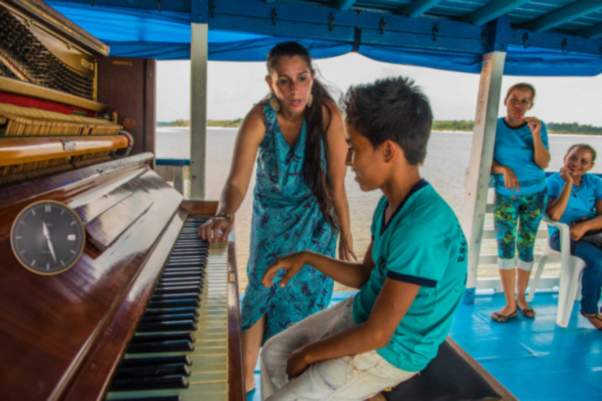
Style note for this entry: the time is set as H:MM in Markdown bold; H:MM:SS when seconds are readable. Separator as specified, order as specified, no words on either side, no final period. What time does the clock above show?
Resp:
**11:27**
